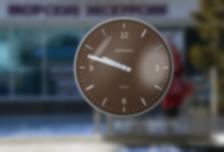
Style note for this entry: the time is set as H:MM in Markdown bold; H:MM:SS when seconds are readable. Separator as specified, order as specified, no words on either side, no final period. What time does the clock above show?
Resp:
**9:48**
